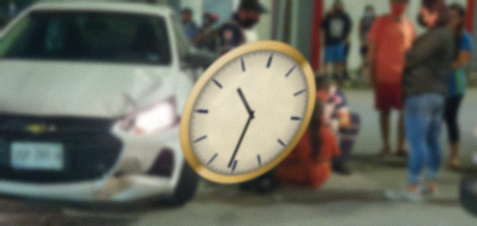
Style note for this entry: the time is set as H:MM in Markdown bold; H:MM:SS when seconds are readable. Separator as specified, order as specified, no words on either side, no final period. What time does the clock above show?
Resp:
**10:31**
